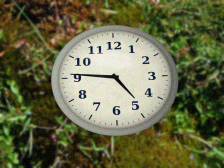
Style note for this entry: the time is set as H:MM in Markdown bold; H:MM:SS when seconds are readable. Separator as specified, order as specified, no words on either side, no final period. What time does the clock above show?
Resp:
**4:46**
